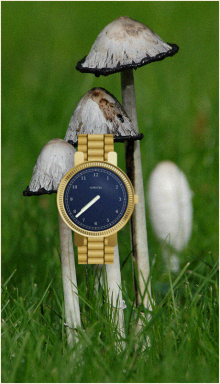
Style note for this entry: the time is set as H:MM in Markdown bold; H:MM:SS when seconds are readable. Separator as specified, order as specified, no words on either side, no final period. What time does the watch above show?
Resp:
**7:38**
